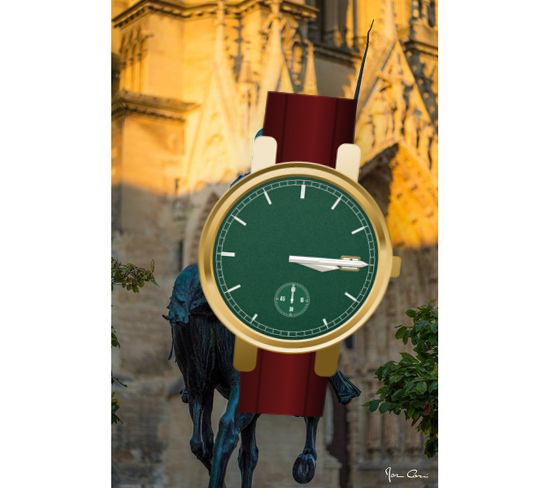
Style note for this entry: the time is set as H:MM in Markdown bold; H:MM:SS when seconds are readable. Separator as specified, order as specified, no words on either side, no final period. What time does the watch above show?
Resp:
**3:15**
